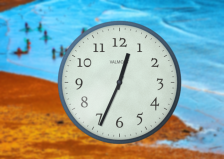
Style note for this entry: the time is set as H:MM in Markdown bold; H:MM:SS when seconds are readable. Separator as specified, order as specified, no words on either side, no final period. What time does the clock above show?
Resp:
**12:34**
